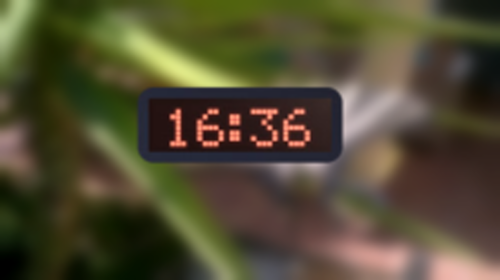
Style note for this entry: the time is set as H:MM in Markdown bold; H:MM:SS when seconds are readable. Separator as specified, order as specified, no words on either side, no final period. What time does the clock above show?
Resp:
**16:36**
